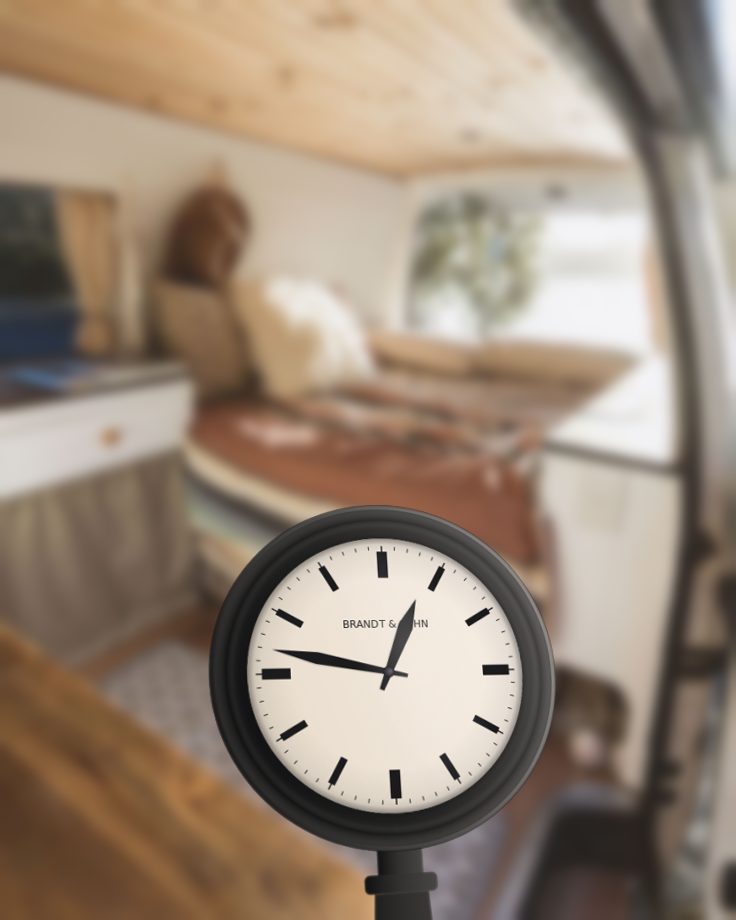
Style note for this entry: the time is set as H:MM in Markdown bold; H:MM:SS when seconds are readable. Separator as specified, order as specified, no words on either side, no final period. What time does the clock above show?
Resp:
**12:47**
